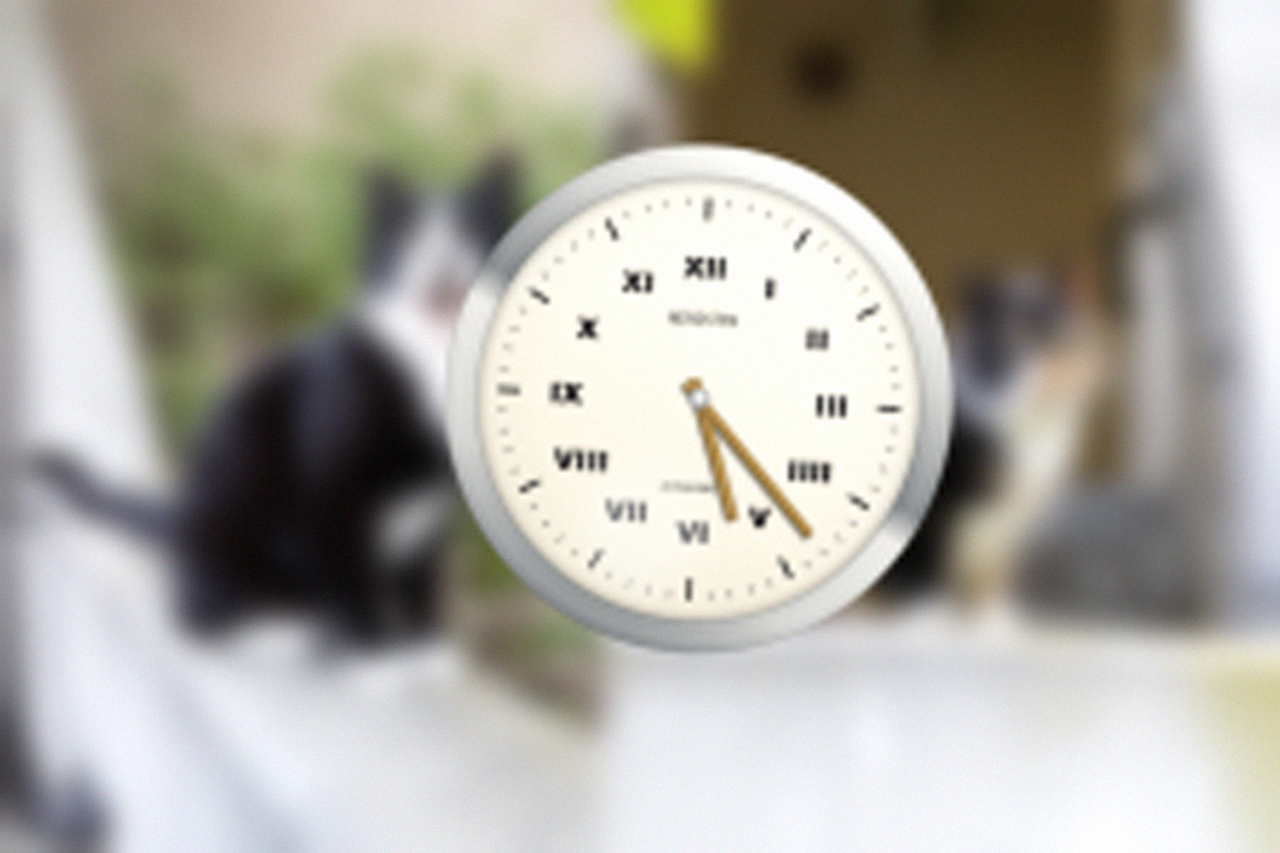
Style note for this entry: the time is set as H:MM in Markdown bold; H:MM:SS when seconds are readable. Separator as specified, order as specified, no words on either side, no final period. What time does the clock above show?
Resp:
**5:23**
